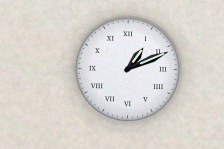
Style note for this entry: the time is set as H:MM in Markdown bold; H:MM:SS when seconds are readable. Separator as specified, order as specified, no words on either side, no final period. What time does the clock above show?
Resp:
**1:11**
